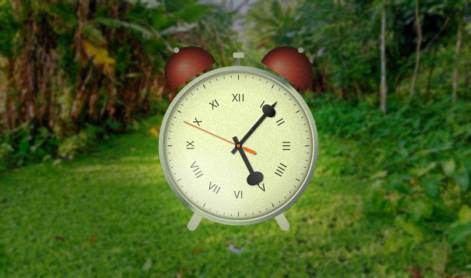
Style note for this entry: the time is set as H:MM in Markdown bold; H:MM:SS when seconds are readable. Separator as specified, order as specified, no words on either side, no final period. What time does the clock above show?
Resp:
**5:06:49**
